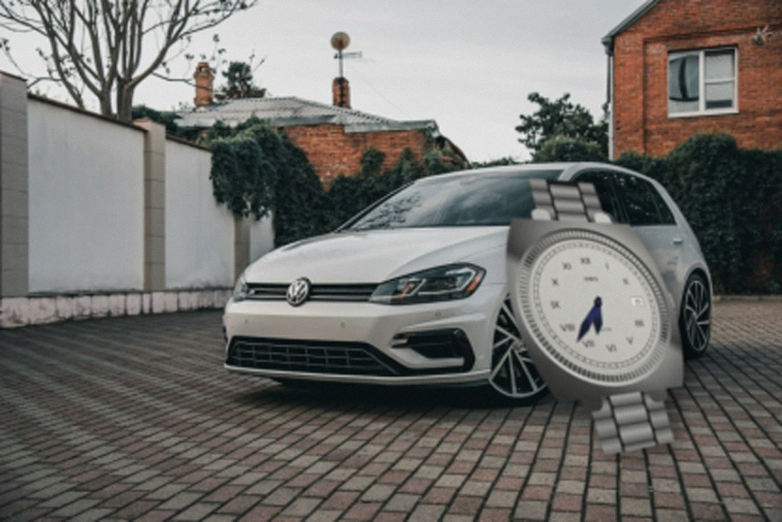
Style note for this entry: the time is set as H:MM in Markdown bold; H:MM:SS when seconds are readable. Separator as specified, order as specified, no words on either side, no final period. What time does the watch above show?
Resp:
**6:37**
